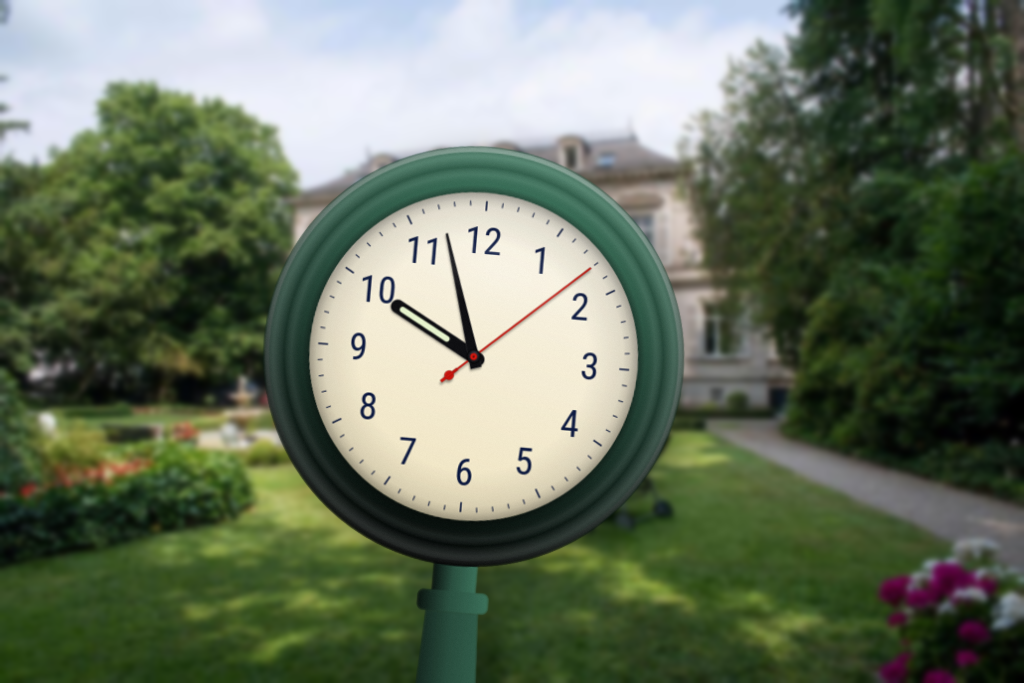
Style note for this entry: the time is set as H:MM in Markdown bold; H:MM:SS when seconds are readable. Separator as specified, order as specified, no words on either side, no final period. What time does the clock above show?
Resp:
**9:57:08**
